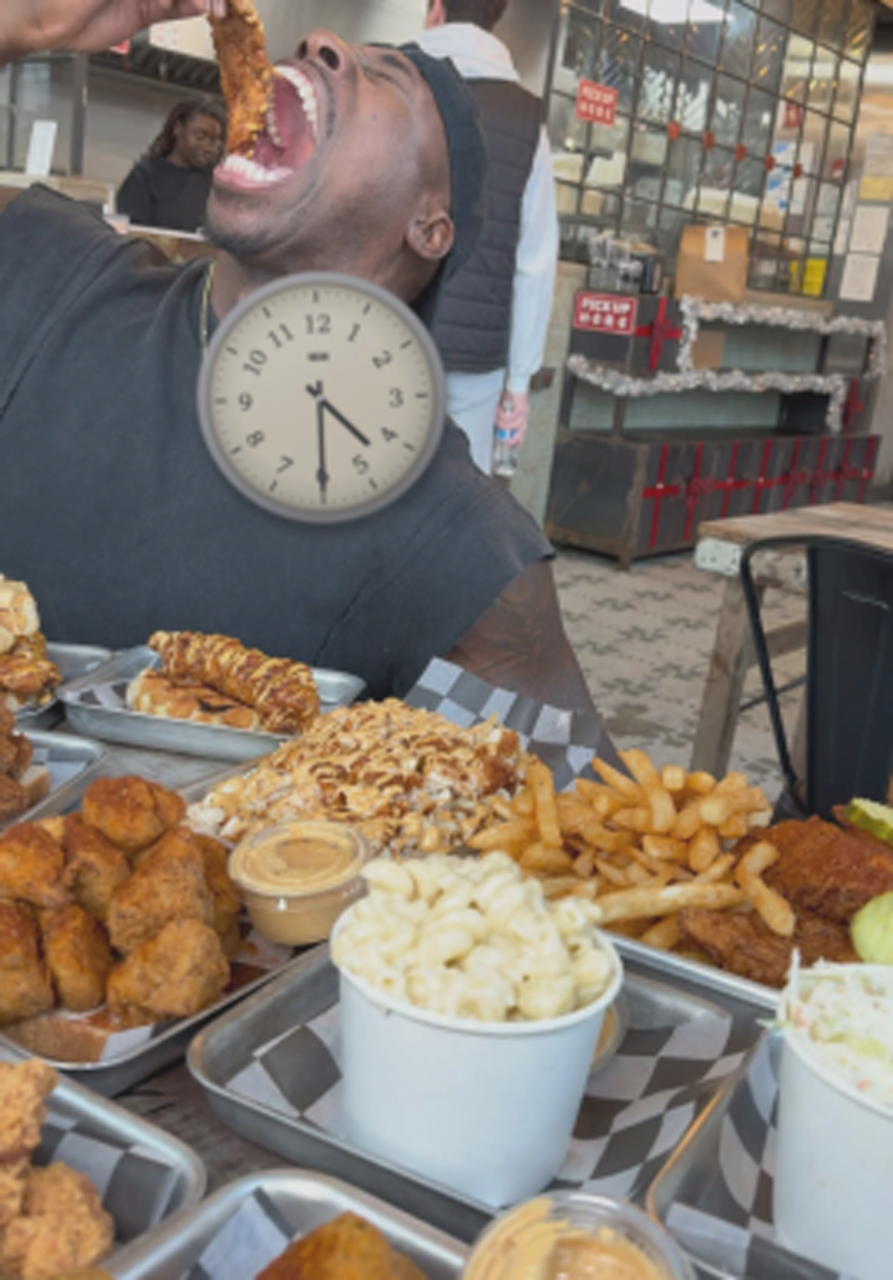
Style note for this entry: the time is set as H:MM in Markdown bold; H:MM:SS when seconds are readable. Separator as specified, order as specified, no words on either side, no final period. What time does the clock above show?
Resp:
**4:30**
